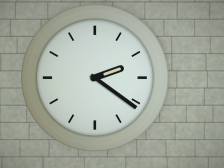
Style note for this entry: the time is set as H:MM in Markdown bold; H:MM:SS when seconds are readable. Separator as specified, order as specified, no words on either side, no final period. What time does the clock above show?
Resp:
**2:21**
